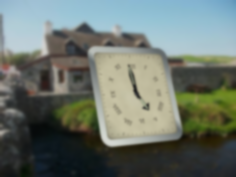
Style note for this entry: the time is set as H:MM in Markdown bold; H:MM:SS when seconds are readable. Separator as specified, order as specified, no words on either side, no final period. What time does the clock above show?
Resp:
**4:59**
